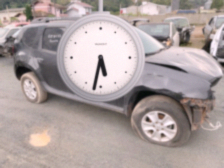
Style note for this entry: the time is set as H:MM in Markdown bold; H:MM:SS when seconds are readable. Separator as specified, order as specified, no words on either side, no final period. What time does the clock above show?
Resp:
**5:32**
